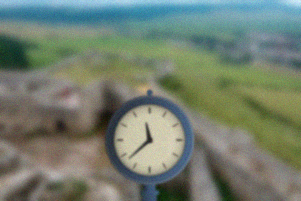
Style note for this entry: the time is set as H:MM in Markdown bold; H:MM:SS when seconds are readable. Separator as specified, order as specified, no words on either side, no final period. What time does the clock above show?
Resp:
**11:38**
